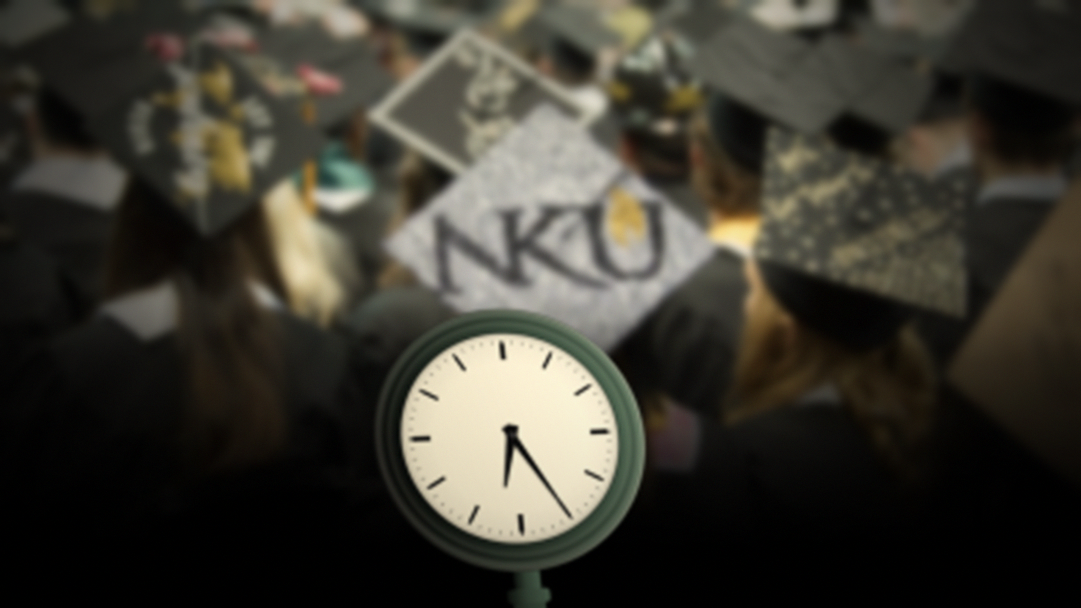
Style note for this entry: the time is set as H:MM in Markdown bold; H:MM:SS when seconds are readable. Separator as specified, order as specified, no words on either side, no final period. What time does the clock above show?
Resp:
**6:25**
